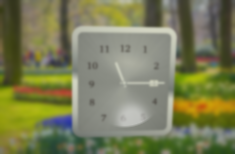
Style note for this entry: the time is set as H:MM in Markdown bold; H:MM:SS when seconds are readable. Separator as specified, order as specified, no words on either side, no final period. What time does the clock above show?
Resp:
**11:15**
